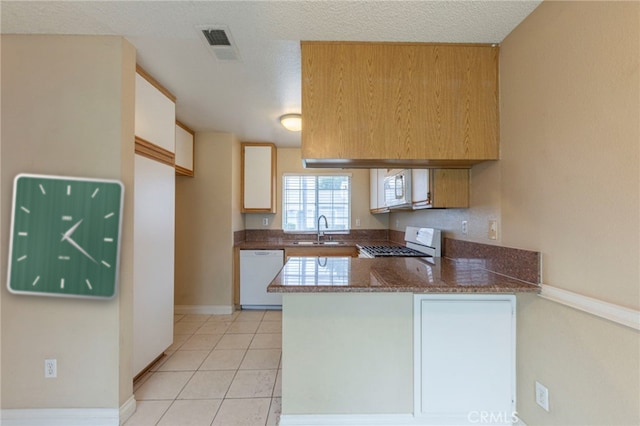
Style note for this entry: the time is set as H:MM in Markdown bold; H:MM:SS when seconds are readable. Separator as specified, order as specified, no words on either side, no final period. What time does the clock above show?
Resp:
**1:21**
